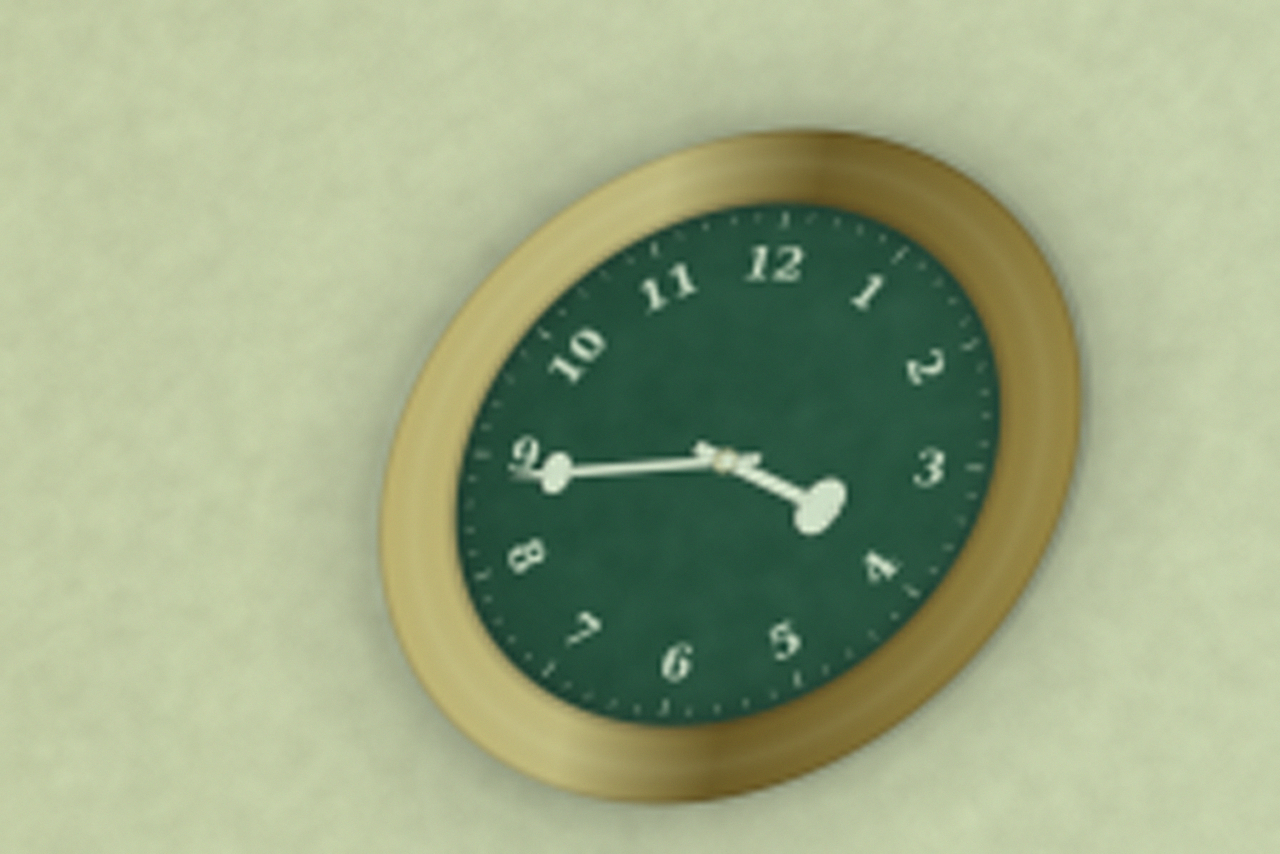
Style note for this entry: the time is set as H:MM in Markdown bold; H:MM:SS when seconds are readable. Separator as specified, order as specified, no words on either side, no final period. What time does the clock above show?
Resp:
**3:44**
